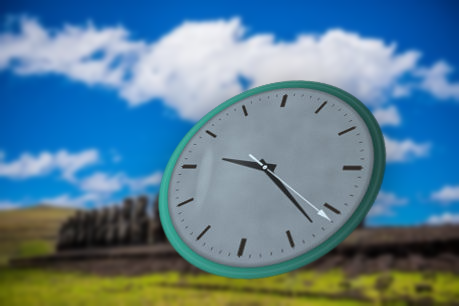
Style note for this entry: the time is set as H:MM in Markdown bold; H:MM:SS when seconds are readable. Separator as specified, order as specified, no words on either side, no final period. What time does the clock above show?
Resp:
**9:22:21**
